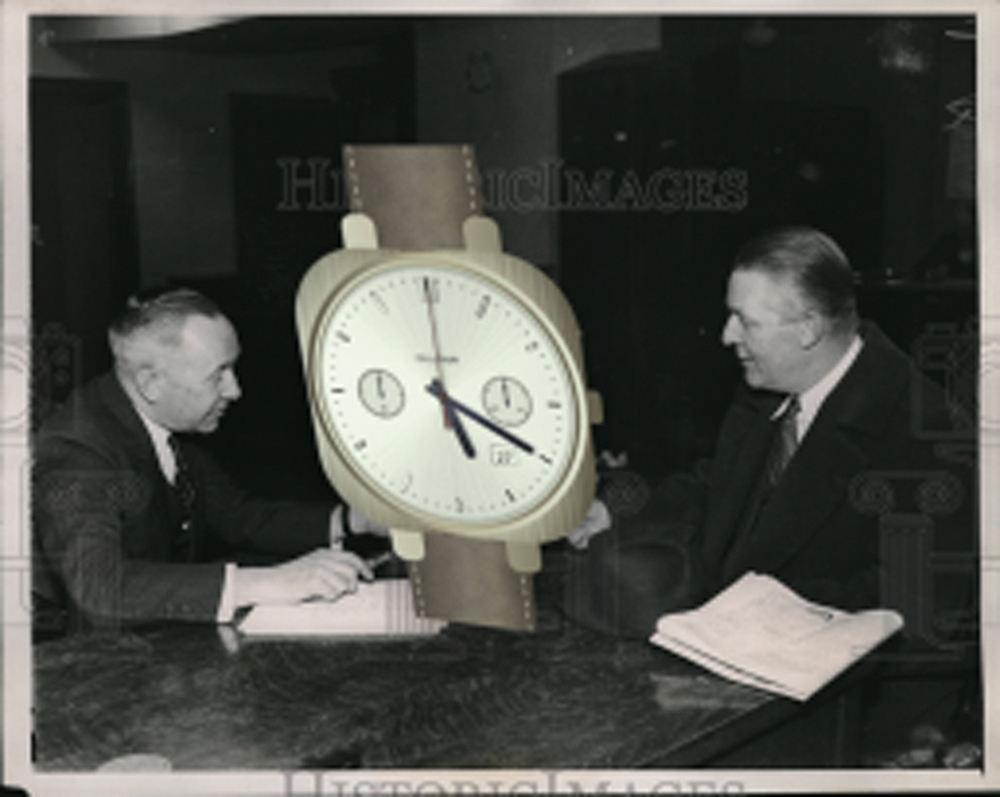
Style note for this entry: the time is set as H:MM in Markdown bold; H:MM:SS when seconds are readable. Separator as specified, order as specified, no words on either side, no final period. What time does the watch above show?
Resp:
**5:20**
